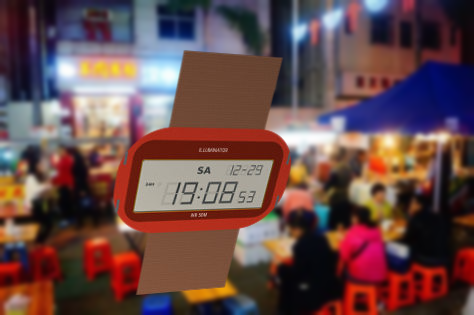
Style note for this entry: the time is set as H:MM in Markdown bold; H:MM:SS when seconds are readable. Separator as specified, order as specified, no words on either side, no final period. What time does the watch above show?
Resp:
**19:08:53**
